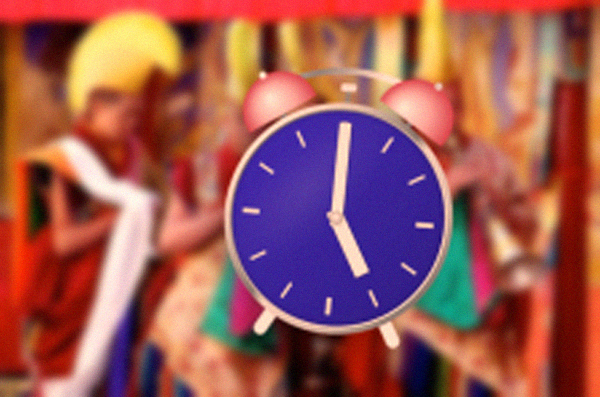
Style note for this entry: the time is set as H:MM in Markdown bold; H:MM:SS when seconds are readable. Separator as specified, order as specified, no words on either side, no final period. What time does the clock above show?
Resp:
**5:00**
